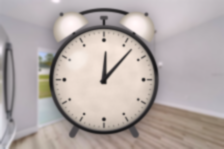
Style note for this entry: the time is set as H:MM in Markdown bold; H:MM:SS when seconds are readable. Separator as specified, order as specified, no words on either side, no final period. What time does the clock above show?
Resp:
**12:07**
